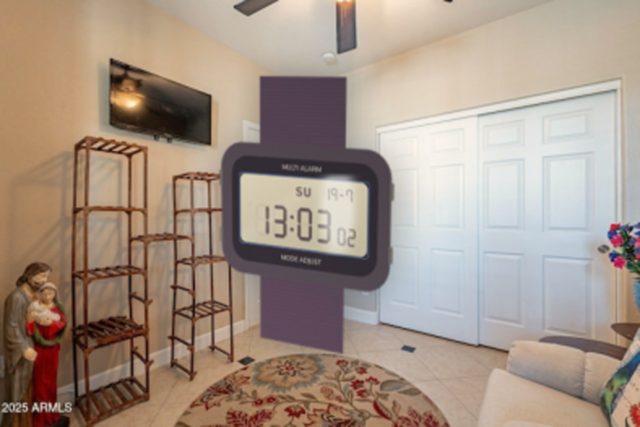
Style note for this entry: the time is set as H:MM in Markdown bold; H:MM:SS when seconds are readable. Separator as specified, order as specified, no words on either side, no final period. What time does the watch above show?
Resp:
**13:03:02**
